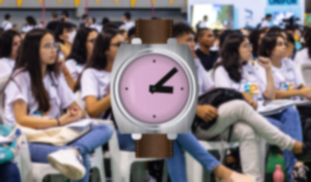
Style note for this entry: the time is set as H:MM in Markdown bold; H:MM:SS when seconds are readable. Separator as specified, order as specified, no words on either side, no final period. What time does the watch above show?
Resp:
**3:08**
